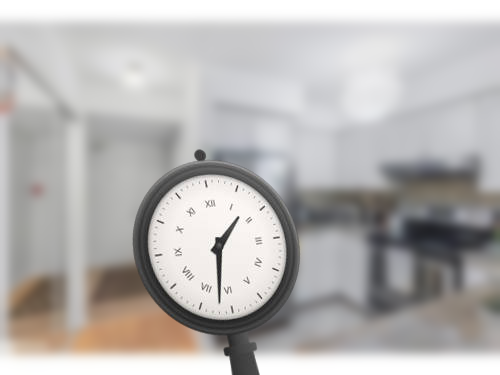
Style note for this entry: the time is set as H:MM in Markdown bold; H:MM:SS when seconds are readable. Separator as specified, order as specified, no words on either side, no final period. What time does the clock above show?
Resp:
**1:32**
